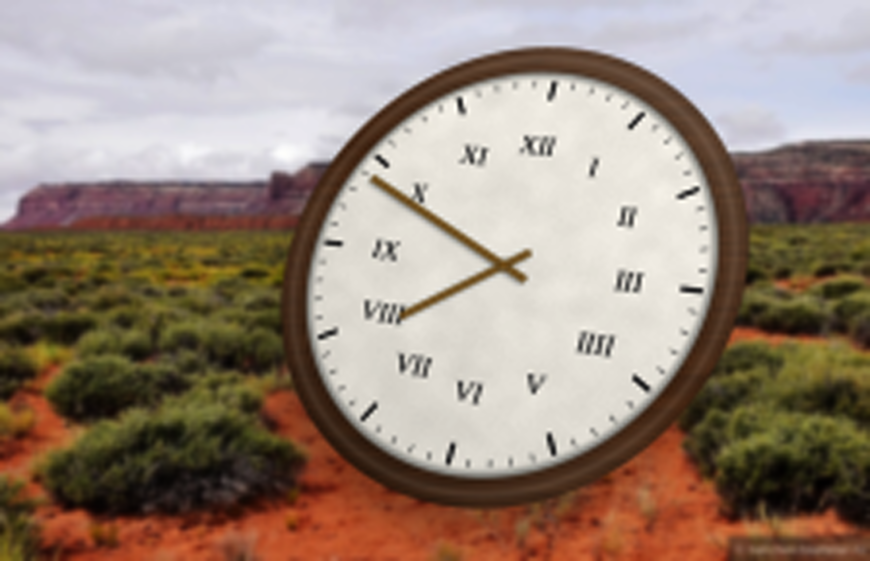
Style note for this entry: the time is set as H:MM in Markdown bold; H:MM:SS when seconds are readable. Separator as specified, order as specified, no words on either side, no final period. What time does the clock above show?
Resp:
**7:49**
